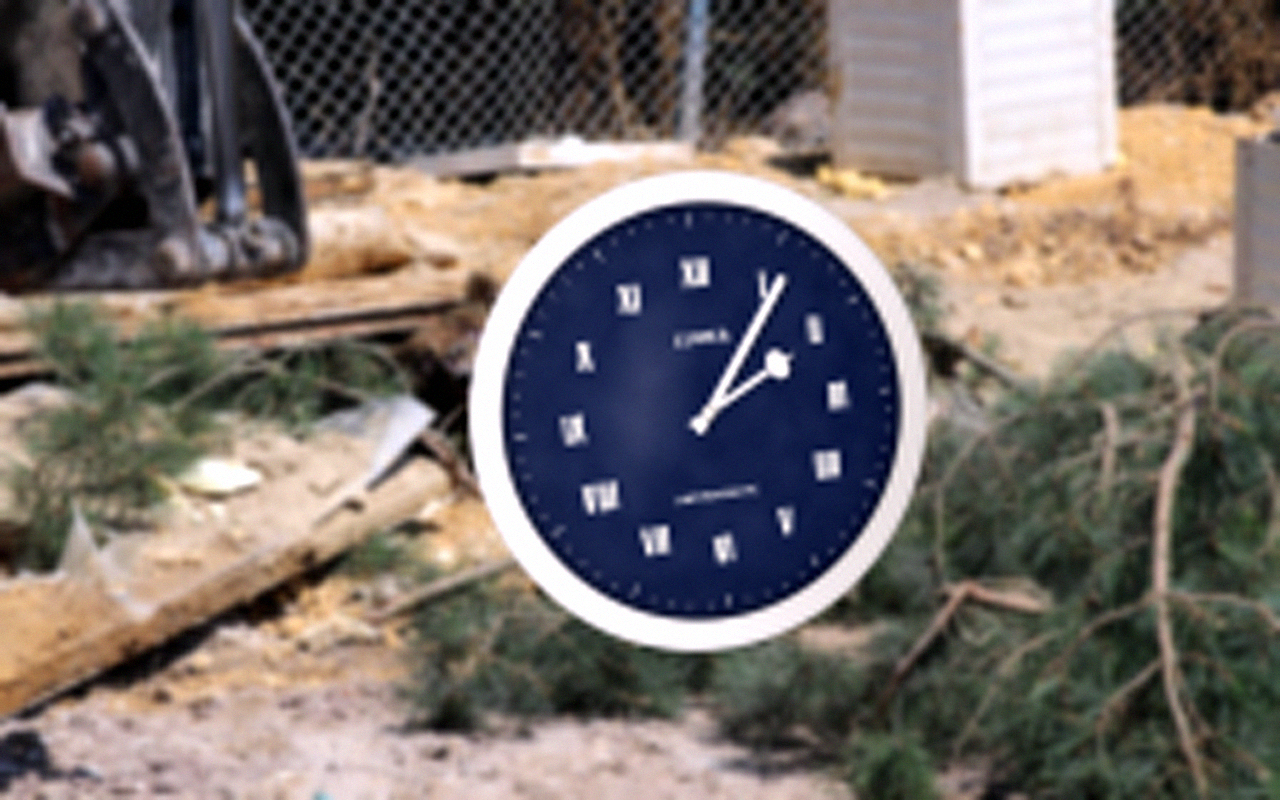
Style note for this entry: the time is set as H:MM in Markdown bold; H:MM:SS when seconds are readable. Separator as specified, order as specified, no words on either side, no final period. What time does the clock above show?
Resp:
**2:06**
